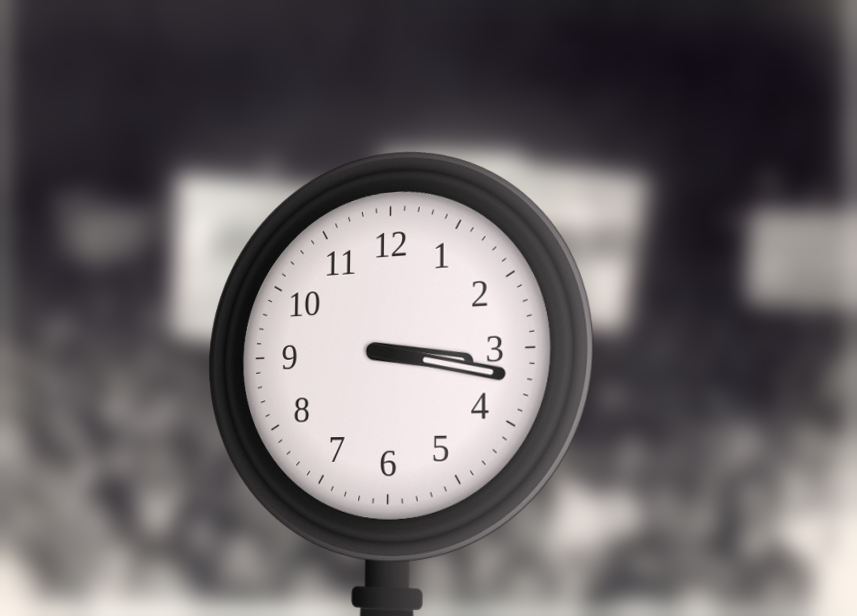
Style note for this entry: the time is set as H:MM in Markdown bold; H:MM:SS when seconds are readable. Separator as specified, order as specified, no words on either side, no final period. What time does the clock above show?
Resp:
**3:17**
